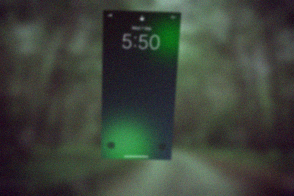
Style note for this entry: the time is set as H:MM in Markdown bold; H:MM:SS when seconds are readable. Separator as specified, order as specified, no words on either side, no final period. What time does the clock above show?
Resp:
**5:50**
